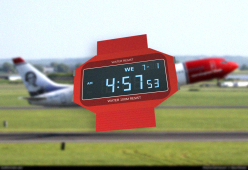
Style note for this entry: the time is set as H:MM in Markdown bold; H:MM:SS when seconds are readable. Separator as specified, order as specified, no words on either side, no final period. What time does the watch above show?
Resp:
**4:57:53**
